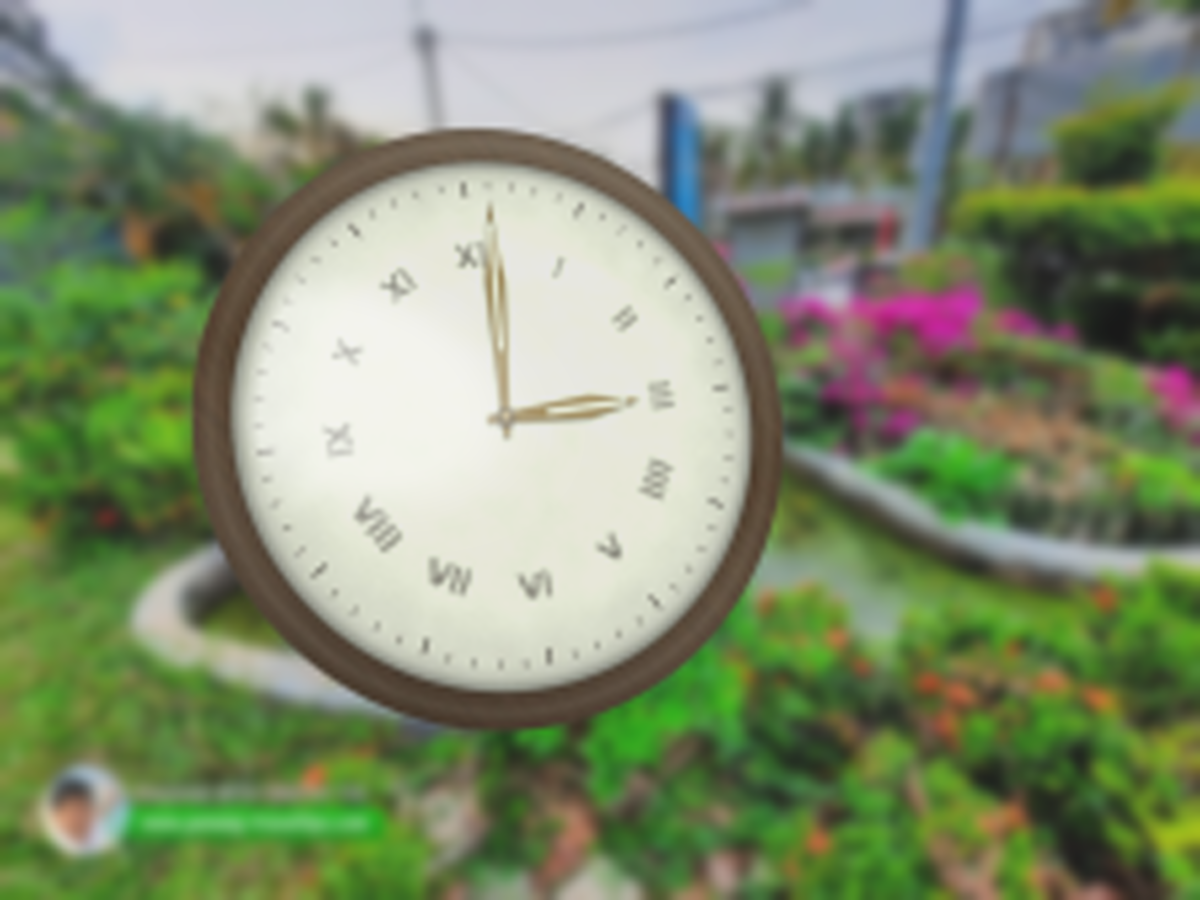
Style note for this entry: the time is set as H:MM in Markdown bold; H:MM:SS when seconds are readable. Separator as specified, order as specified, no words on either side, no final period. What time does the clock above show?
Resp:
**3:01**
